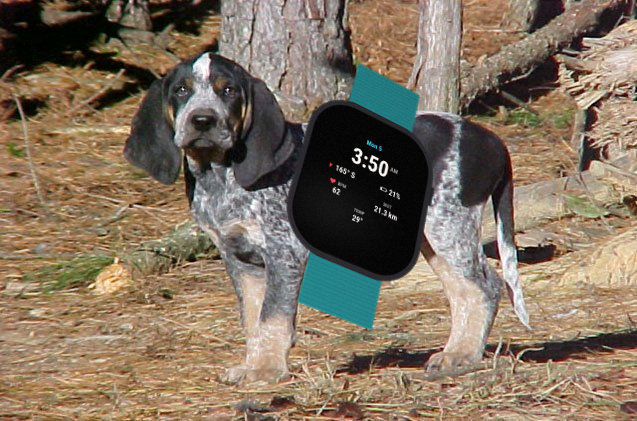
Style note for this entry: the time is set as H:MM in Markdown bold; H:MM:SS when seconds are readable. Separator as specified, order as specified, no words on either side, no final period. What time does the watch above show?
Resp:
**3:50**
